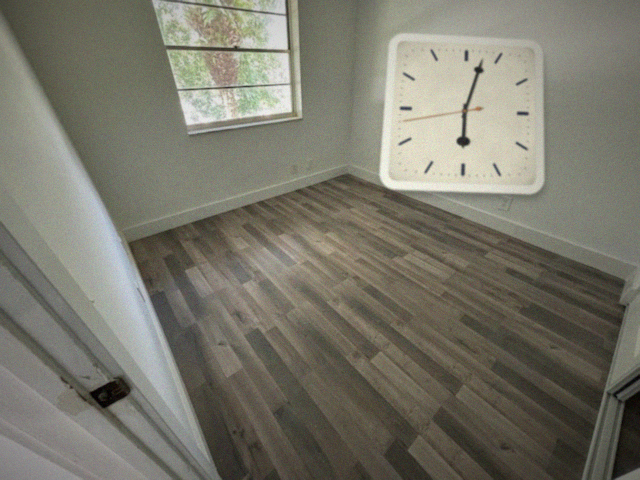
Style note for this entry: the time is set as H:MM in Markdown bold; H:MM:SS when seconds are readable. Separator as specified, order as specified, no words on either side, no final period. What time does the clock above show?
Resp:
**6:02:43**
